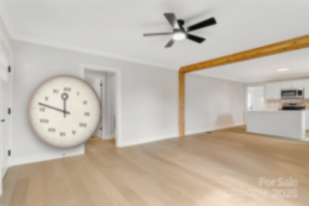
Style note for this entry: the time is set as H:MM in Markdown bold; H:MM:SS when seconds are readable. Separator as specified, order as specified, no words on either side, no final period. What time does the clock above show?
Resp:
**11:47**
